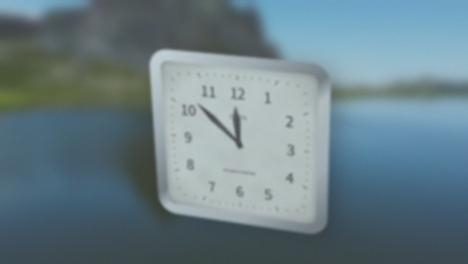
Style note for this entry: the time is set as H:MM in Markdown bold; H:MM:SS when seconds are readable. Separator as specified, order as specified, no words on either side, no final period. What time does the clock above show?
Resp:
**11:52**
